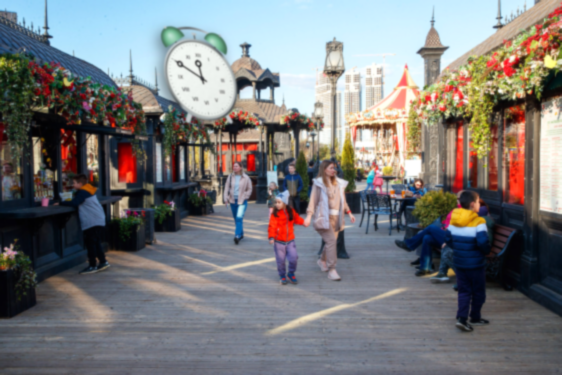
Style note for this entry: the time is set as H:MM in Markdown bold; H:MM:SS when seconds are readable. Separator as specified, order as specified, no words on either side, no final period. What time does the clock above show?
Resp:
**11:50**
